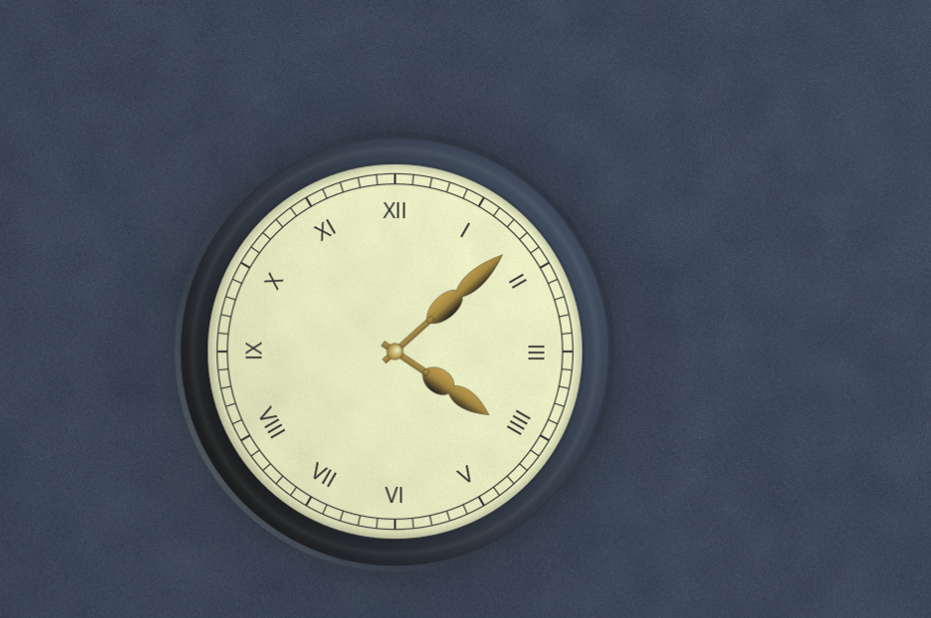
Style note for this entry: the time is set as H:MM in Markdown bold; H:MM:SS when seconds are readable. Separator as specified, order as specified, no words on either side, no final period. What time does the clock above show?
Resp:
**4:08**
